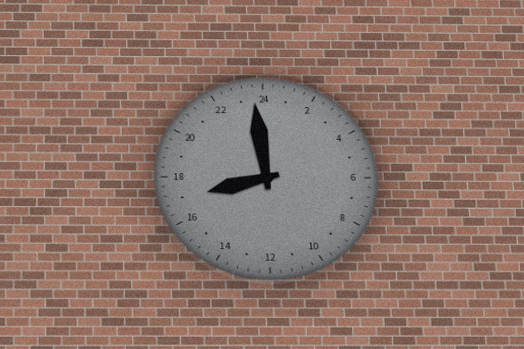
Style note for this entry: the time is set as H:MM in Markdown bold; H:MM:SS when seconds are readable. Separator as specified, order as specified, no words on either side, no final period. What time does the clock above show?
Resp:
**16:59**
